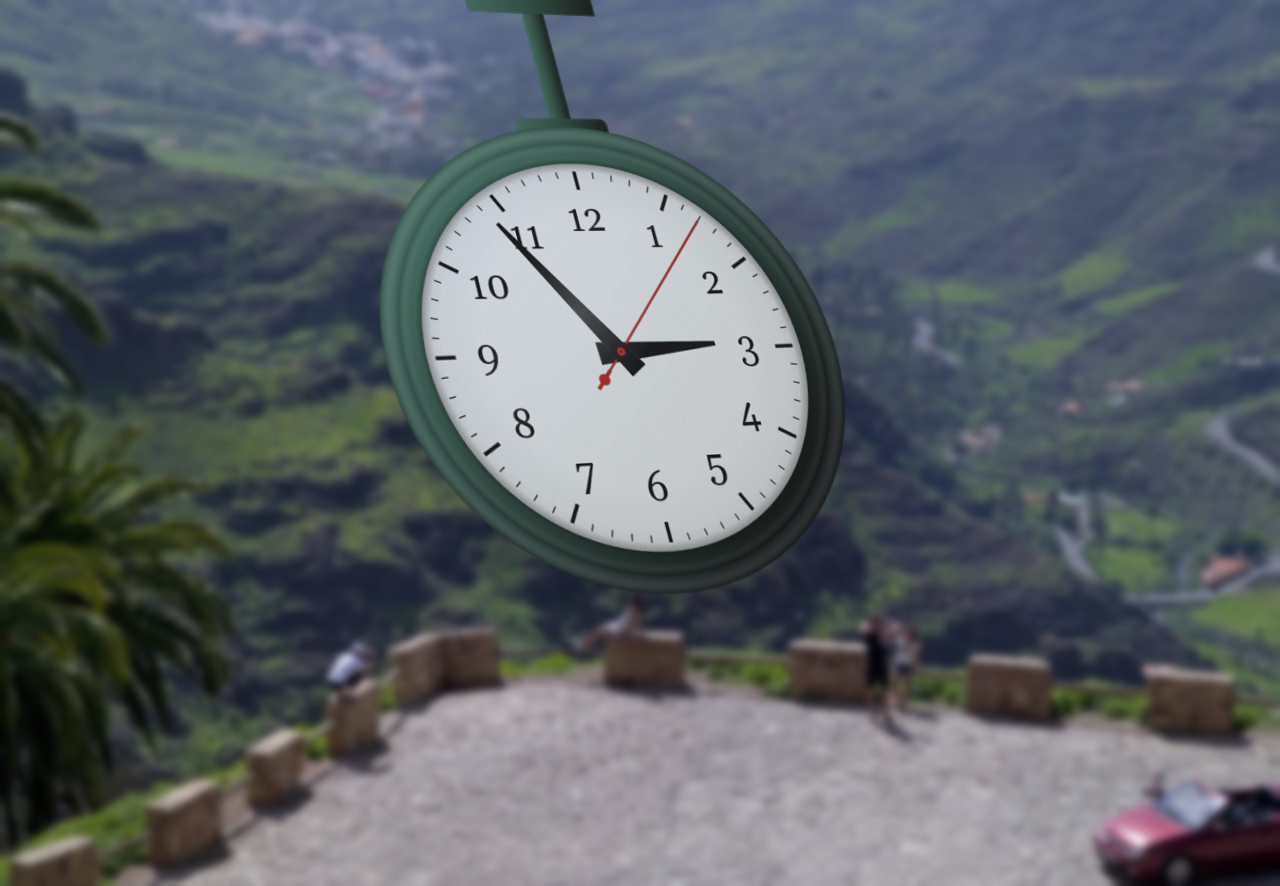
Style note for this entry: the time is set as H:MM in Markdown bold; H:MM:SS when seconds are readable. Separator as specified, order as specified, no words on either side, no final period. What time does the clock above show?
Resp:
**2:54:07**
